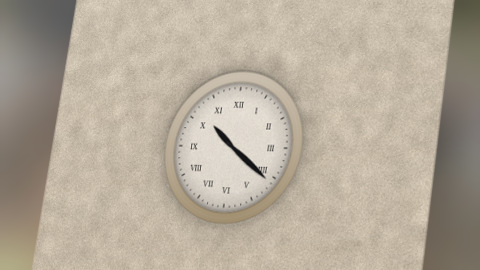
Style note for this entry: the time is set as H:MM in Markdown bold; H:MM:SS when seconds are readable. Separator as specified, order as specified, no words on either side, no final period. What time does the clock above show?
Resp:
**10:21**
